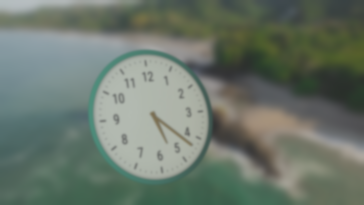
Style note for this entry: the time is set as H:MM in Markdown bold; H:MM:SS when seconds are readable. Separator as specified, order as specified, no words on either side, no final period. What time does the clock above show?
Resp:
**5:22**
